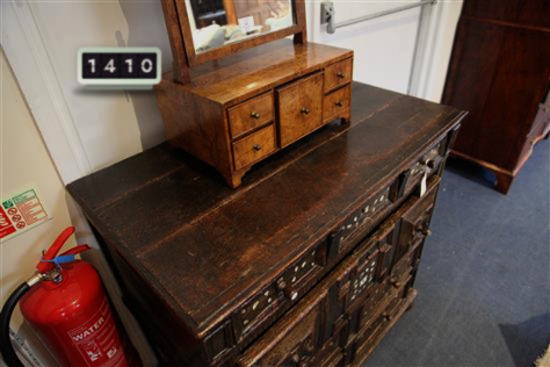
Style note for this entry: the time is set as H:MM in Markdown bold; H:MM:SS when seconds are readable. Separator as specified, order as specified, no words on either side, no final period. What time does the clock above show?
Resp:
**14:10**
